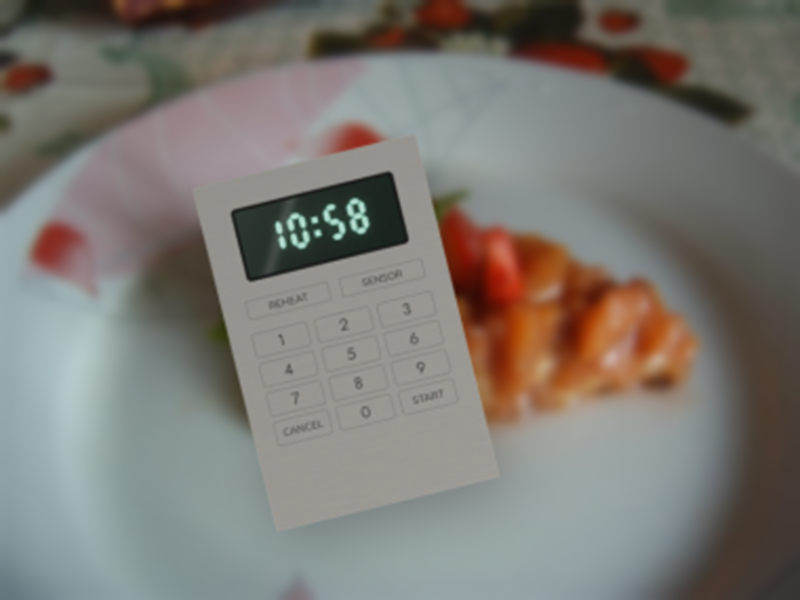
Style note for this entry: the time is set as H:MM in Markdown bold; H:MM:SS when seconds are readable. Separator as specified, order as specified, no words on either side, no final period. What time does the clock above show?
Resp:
**10:58**
